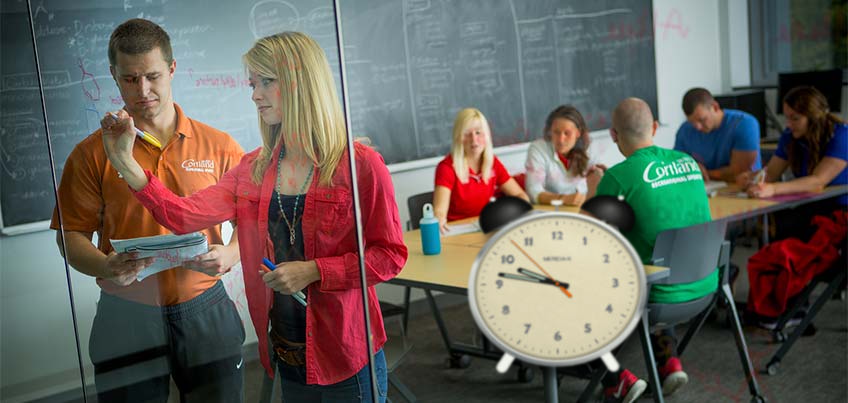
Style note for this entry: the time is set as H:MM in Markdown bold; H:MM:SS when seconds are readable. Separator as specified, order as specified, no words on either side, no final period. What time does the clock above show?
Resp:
**9:46:53**
